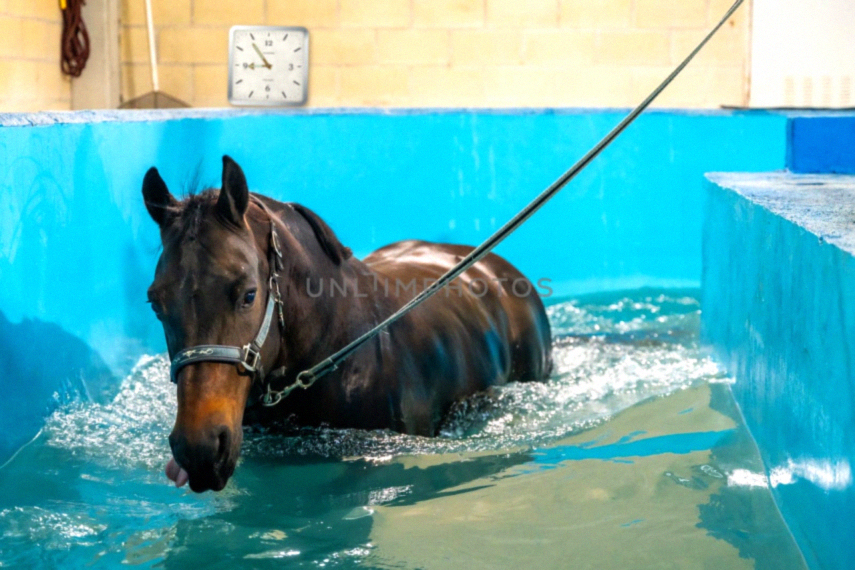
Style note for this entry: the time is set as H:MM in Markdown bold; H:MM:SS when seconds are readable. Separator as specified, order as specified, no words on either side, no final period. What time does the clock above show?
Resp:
**8:54**
